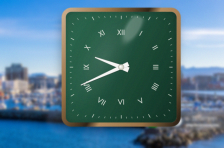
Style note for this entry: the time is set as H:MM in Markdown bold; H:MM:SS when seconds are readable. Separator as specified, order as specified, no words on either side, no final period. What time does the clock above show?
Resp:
**9:41**
